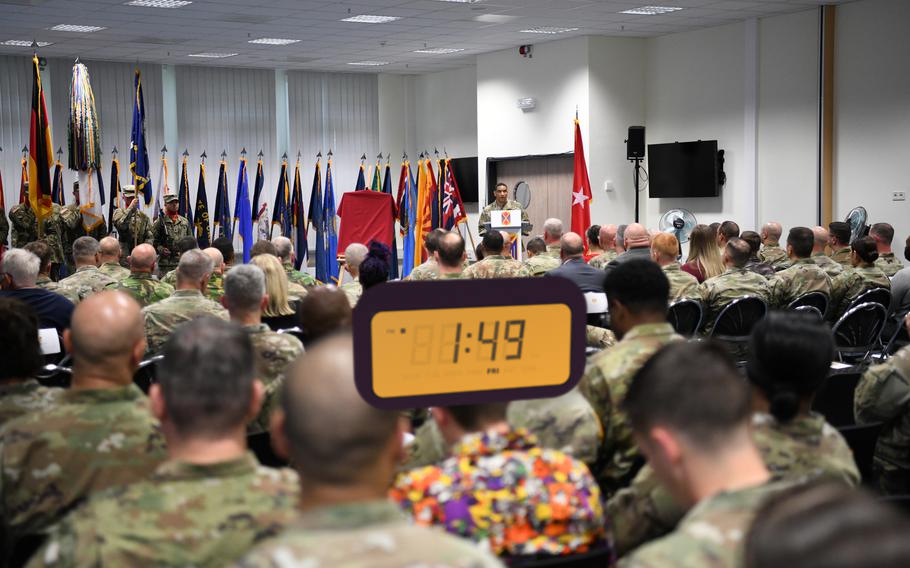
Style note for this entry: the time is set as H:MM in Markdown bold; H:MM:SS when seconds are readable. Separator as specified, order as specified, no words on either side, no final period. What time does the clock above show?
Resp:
**1:49**
